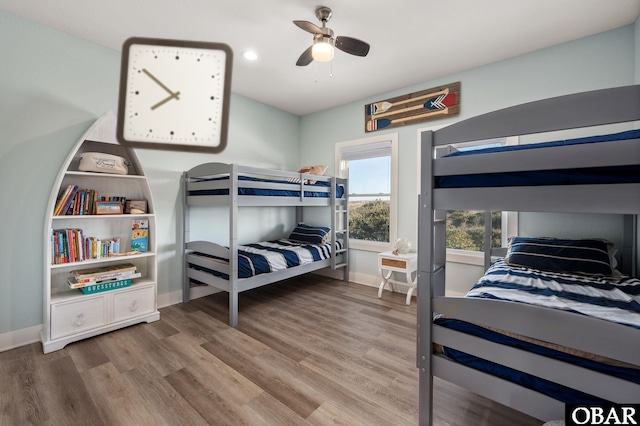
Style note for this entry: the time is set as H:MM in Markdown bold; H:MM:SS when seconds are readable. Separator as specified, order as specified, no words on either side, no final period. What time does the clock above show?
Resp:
**7:51**
